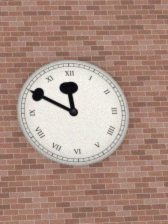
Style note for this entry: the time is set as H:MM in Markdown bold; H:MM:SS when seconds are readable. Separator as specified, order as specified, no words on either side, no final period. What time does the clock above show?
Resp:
**11:50**
